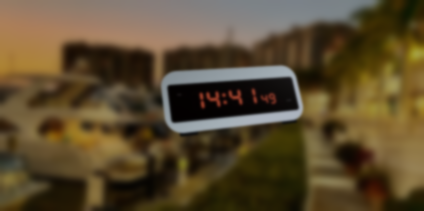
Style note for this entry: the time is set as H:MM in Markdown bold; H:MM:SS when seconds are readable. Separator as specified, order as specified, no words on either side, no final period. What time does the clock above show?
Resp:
**14:41**
